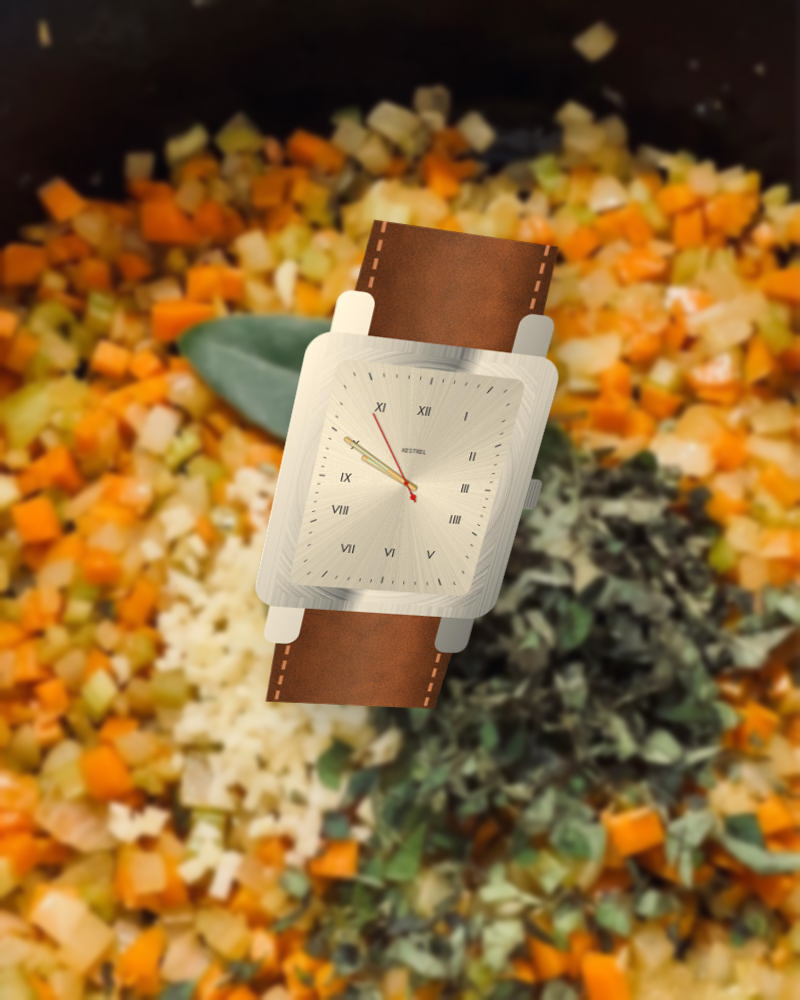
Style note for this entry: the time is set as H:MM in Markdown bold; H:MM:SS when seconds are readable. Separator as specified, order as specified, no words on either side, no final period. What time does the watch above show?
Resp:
**9:49:54**
